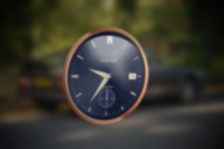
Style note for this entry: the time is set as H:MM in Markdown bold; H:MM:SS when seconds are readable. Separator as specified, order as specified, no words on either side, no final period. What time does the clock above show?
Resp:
**9:36**
